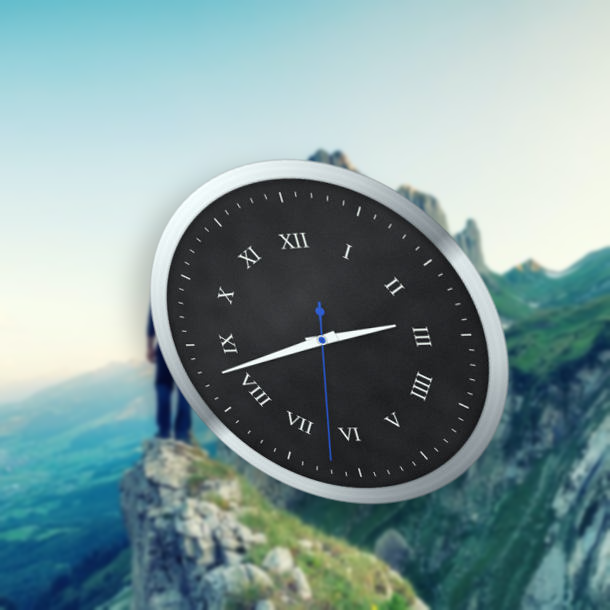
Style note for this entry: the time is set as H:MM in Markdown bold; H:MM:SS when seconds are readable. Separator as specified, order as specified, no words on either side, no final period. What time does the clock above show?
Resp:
**2:42:32**
